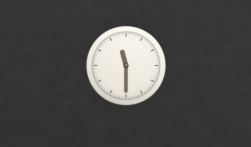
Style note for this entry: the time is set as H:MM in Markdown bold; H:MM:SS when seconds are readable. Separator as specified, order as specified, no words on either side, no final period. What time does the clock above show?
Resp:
**11:30**
